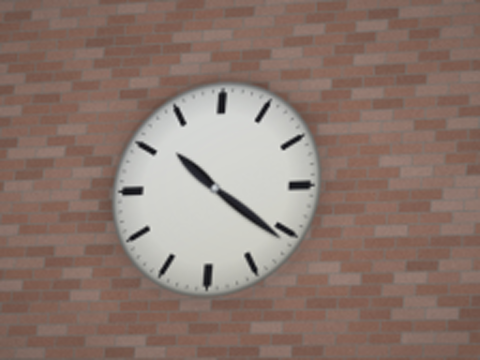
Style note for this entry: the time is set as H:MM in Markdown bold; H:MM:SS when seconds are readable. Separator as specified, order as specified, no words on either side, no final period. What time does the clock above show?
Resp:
**10:21**
